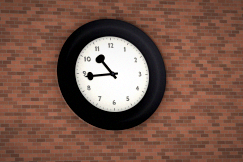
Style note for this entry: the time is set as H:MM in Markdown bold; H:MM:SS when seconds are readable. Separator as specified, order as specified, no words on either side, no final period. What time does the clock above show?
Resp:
**10:44**
